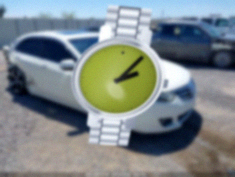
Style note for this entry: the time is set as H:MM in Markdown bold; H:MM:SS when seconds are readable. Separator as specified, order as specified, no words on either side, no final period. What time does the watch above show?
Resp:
**2:06**
